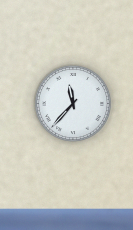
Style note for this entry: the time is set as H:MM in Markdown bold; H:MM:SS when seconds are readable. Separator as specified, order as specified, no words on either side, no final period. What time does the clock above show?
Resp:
**11:37**
